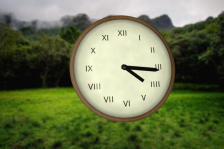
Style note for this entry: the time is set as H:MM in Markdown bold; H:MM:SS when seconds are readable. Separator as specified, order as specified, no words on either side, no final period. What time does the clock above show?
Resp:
**4:16**
